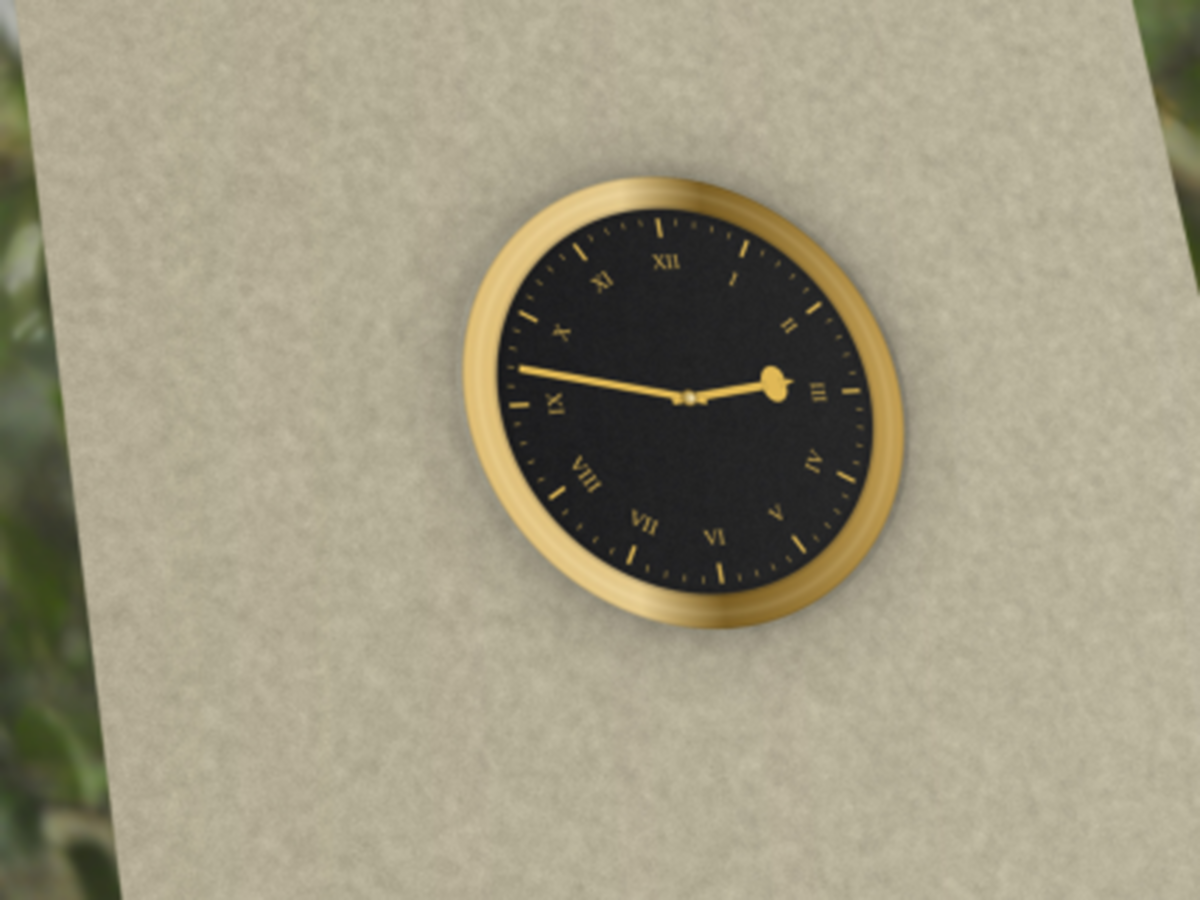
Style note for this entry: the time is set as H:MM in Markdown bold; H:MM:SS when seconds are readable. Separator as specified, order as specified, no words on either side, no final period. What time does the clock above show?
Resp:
**2:47**
